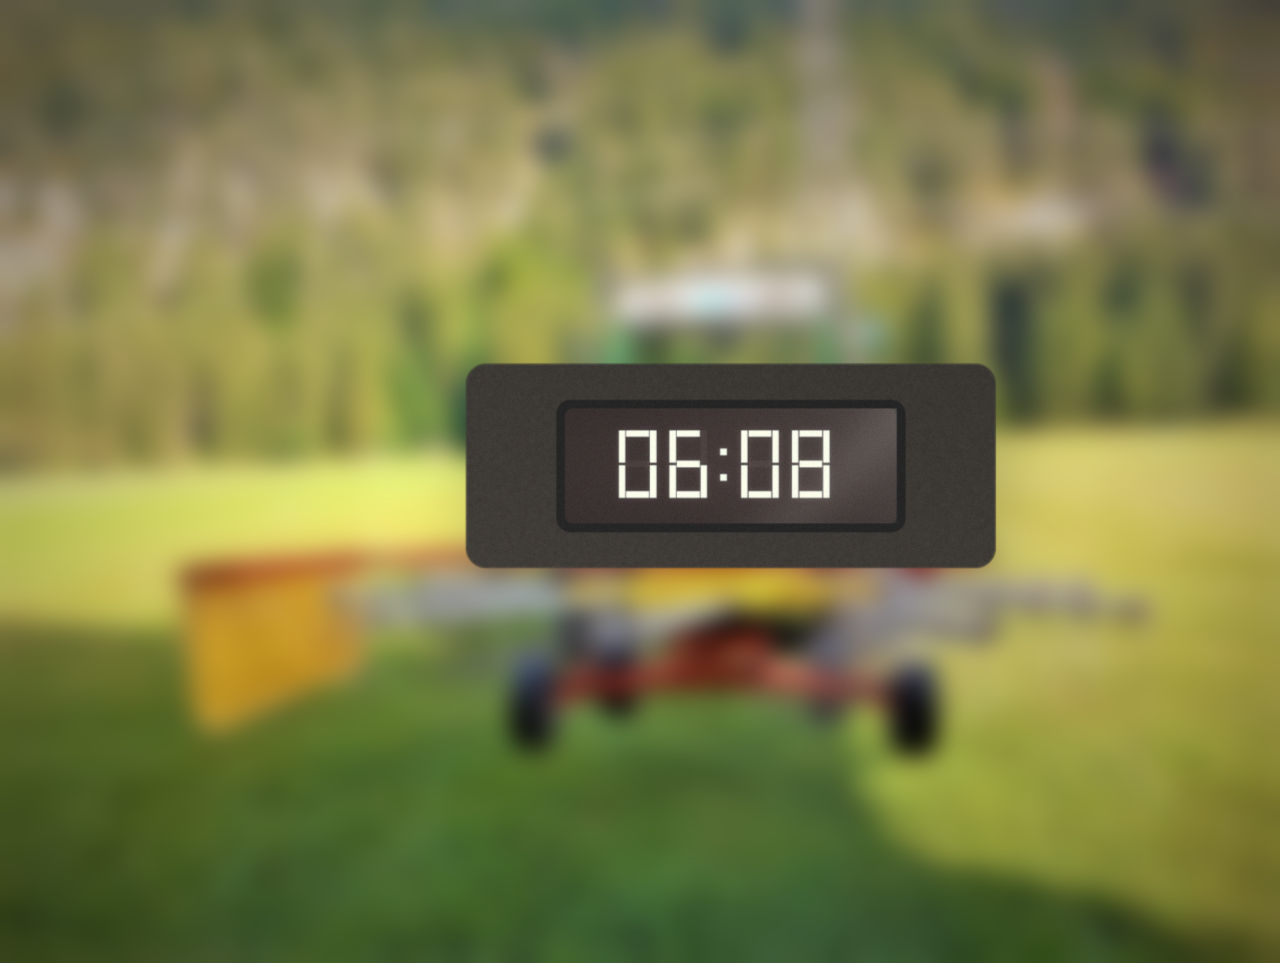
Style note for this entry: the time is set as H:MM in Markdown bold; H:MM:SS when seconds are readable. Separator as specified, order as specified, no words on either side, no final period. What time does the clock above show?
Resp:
**6:08**
